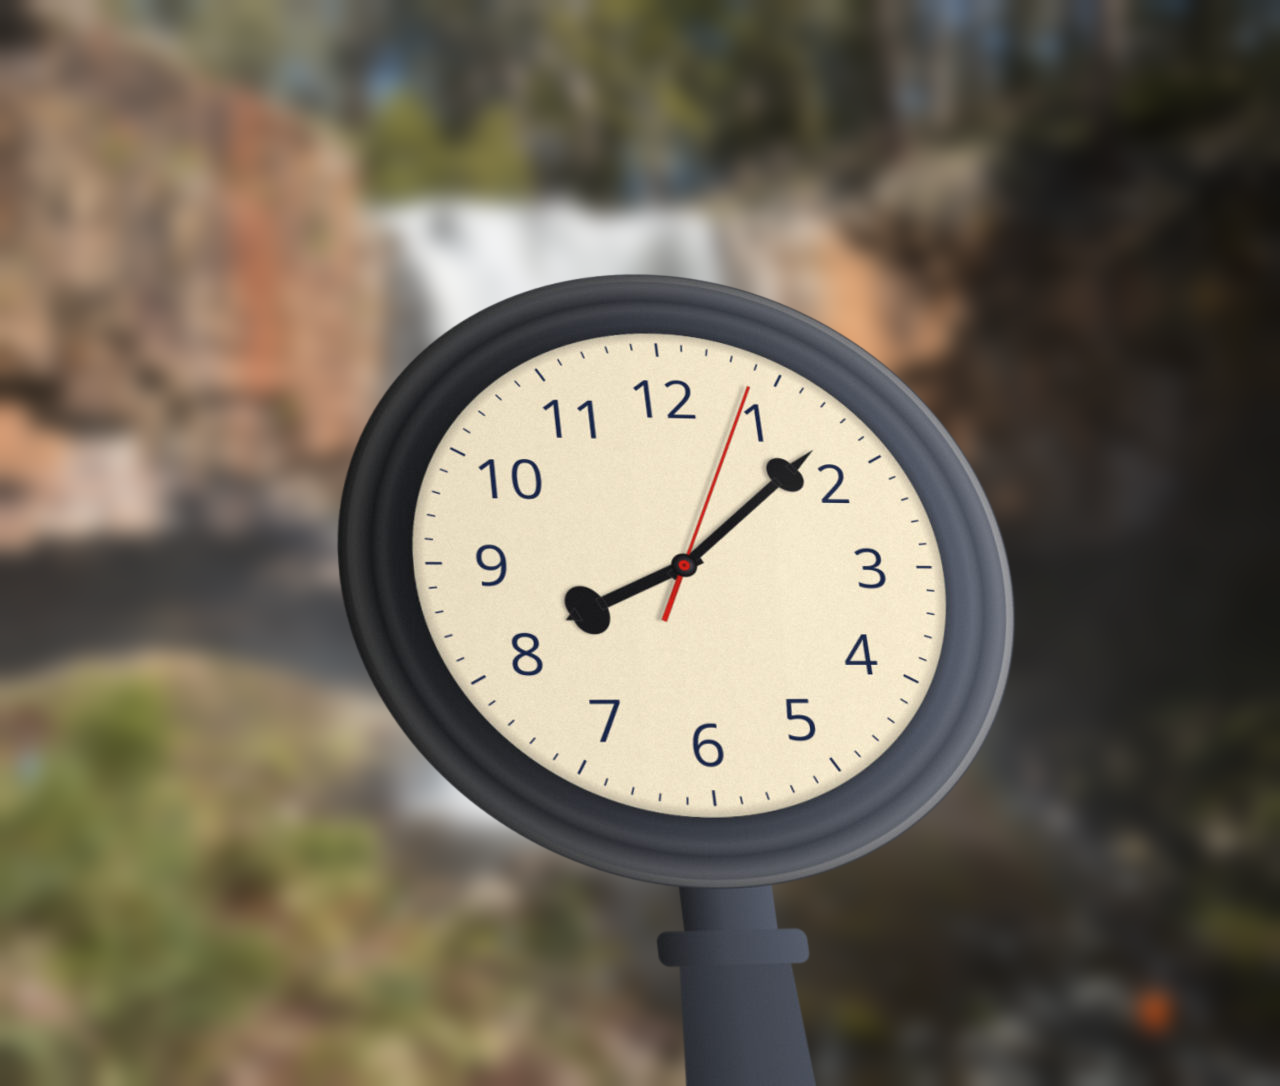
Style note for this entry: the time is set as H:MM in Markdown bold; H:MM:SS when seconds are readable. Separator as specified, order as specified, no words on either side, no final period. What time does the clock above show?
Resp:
**8:08:04**
